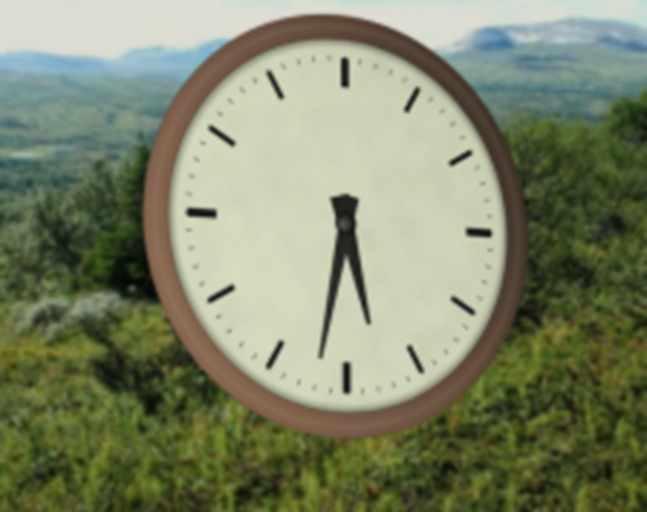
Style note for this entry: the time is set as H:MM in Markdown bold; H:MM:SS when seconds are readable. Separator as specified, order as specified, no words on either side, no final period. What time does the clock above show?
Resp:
**5:32**
